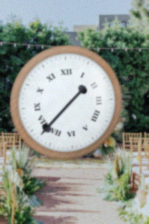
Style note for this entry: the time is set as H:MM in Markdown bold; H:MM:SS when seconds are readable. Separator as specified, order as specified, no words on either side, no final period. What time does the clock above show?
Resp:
**1:38**
